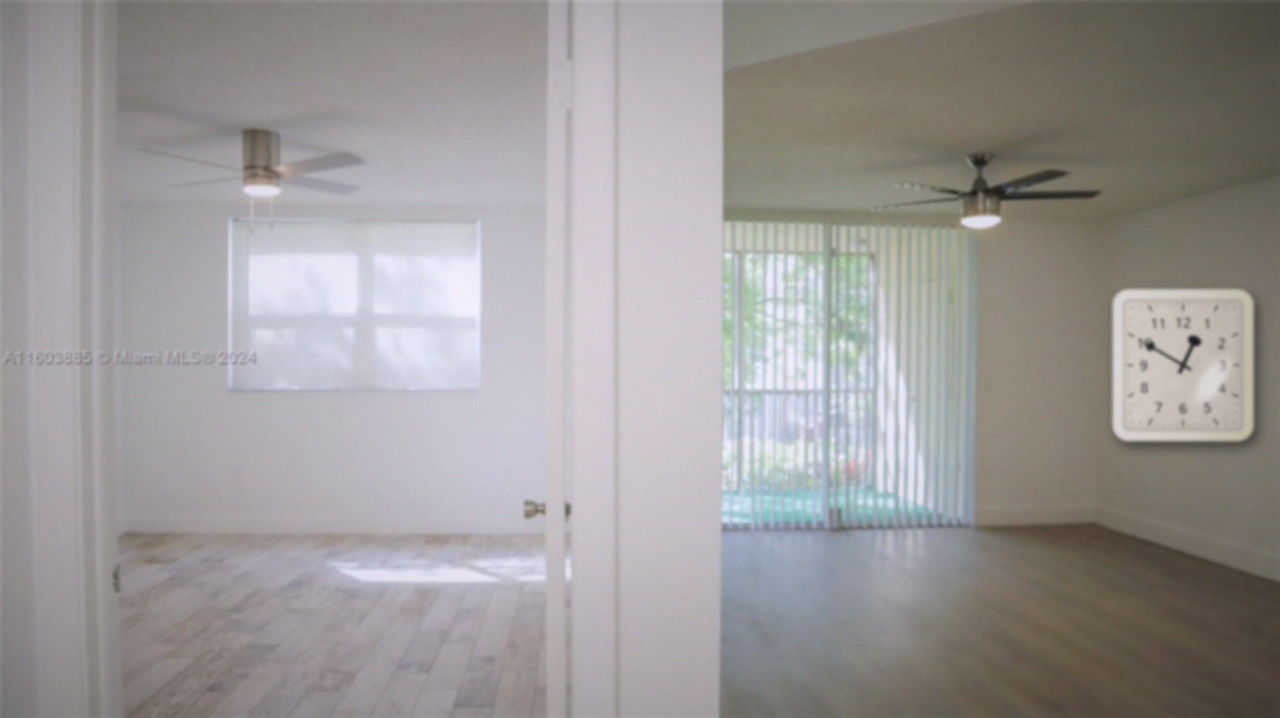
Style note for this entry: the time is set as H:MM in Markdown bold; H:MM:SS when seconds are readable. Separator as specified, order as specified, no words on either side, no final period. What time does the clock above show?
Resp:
**12:50**
